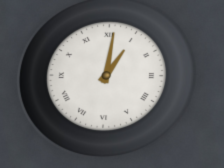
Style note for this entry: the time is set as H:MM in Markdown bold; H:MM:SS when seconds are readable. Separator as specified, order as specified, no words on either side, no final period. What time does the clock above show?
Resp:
**1:01**
